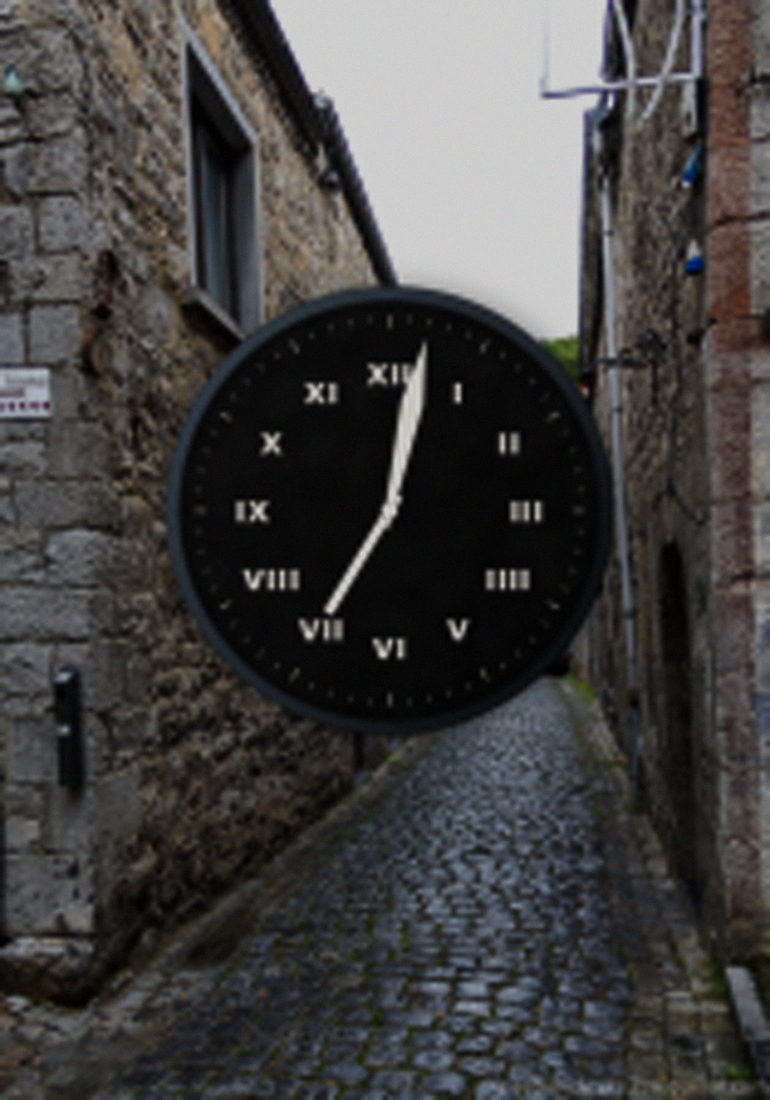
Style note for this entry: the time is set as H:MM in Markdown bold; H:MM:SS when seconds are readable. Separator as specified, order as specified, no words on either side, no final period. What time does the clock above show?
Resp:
**7:02**
